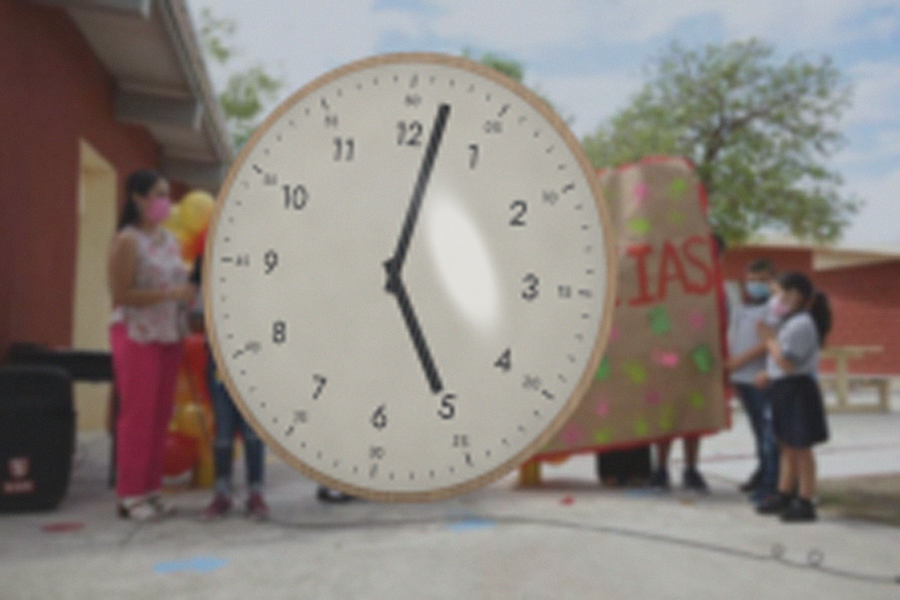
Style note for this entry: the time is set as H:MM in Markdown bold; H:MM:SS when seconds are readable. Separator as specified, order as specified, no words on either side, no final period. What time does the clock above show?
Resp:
**5:02**
